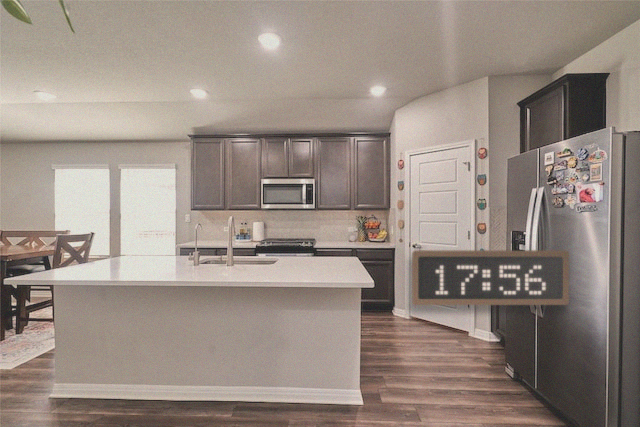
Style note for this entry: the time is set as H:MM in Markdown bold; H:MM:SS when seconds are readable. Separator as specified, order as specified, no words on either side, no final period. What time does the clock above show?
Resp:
**17:56**
